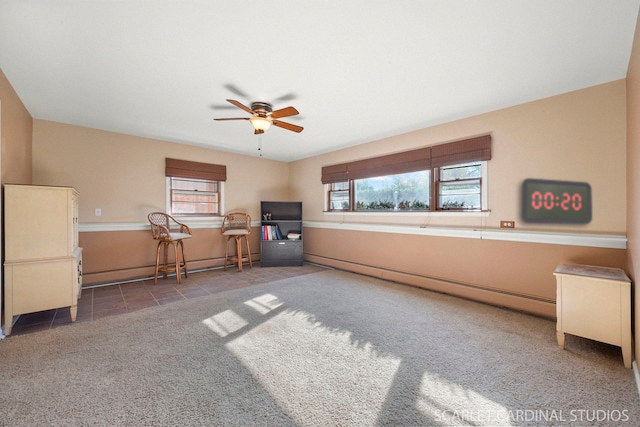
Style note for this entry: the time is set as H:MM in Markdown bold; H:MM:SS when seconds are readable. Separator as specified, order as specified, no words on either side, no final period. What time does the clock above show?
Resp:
**0:20**
